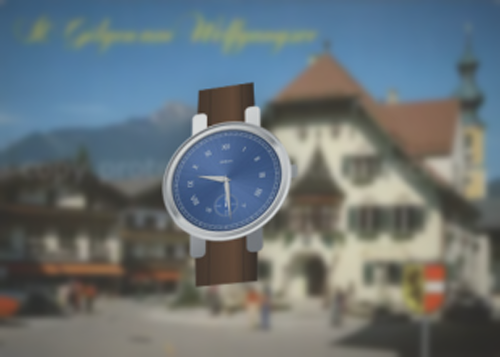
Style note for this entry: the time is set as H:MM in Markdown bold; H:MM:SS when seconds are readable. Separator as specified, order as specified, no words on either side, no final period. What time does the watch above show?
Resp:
**9:29**
